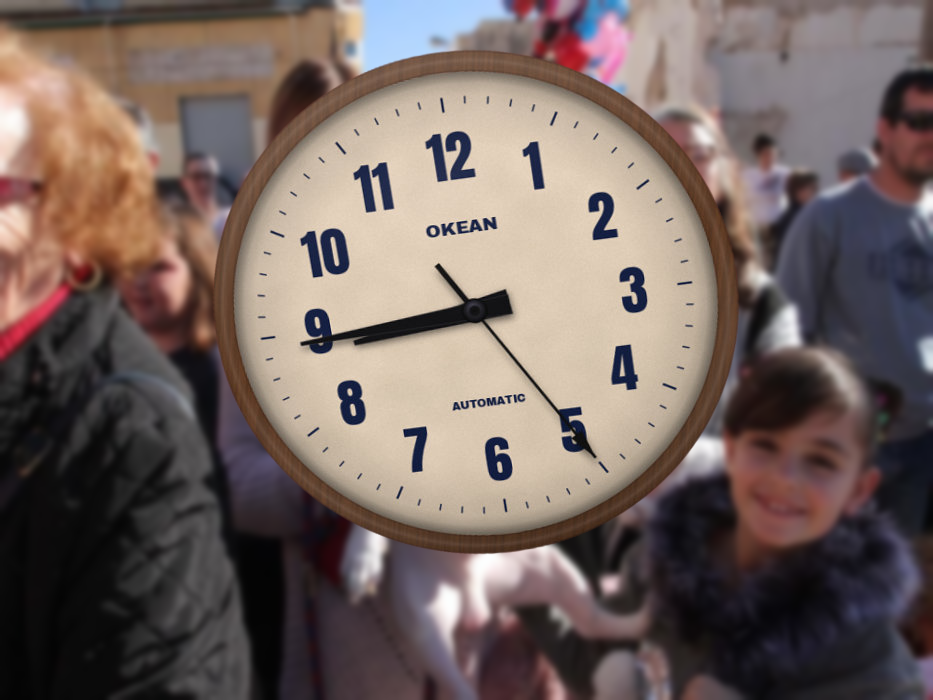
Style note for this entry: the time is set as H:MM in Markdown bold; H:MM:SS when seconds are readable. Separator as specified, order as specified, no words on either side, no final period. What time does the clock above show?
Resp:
**8:44:25**
